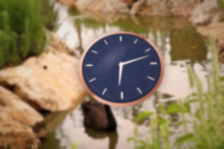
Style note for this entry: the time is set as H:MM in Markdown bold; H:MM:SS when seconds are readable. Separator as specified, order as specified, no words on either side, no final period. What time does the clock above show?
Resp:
**6:12**
